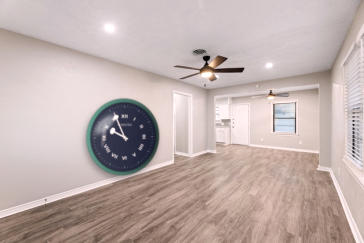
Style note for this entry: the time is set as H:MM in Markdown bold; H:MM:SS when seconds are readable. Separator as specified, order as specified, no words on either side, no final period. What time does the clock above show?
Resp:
**9:56**
